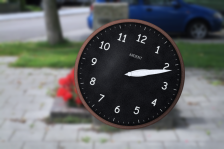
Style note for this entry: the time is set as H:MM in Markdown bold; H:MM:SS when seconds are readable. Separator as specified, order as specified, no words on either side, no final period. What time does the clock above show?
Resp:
**2:11**
